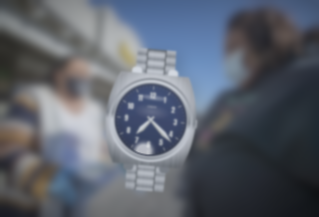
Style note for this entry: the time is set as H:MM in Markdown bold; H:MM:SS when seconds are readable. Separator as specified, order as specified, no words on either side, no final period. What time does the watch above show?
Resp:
**7:22**
